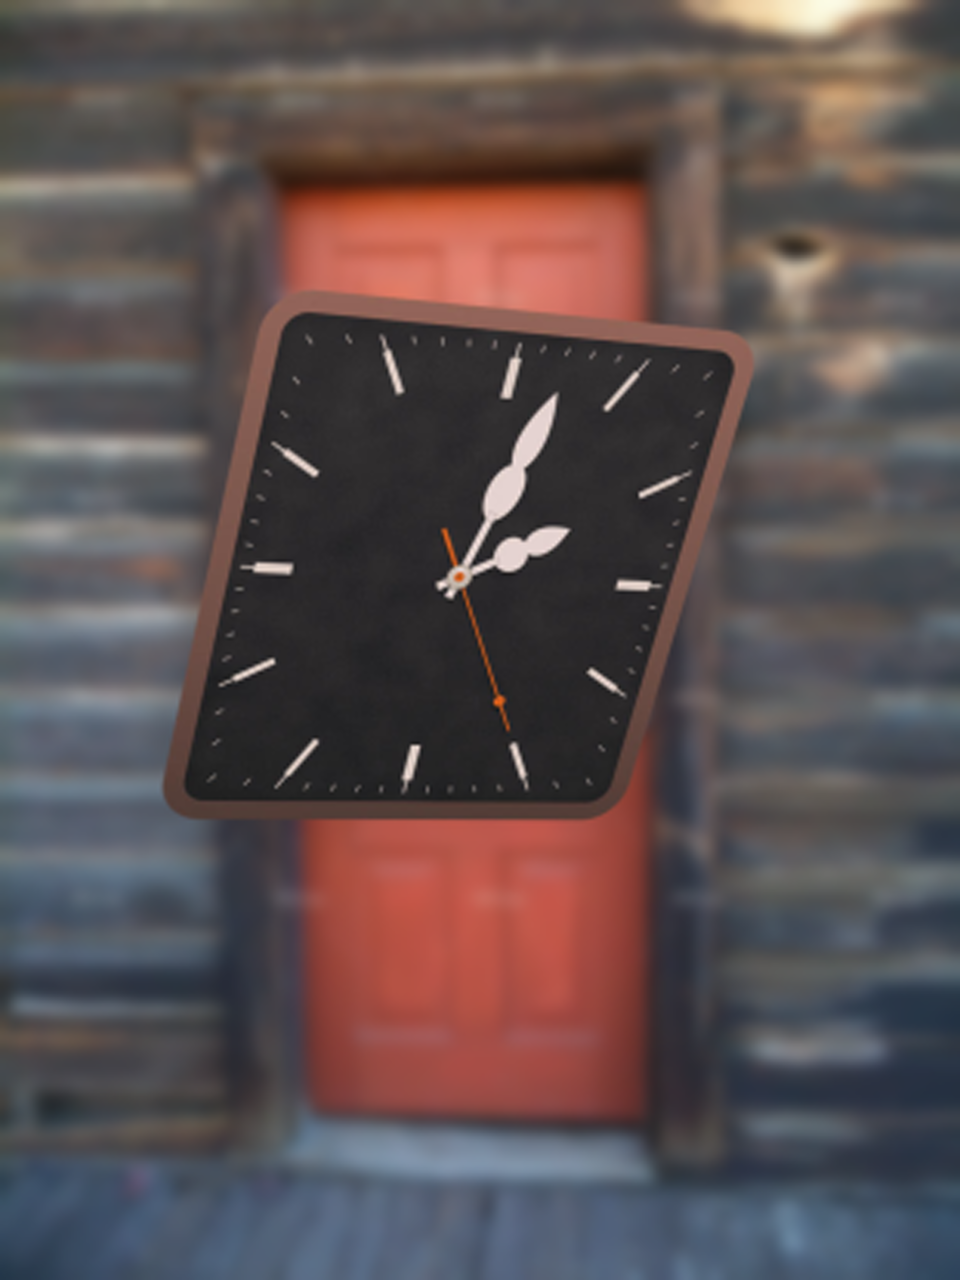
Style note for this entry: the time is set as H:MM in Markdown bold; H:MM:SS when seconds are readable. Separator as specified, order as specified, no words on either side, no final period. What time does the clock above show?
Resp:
**2:02:25**
